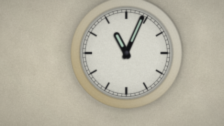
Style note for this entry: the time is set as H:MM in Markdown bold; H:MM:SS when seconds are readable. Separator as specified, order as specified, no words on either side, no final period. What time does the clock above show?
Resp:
**11:04**
